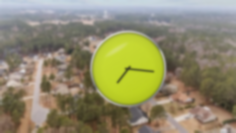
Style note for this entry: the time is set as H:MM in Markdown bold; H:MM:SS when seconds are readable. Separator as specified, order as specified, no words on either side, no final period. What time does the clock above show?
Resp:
**7:16**
